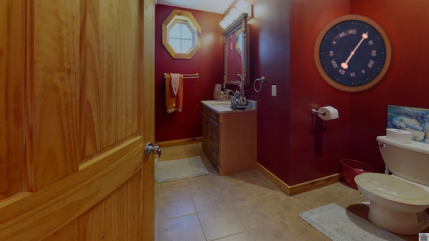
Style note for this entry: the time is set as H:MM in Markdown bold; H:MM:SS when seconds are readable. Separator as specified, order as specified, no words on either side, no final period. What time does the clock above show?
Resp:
**7:06**
